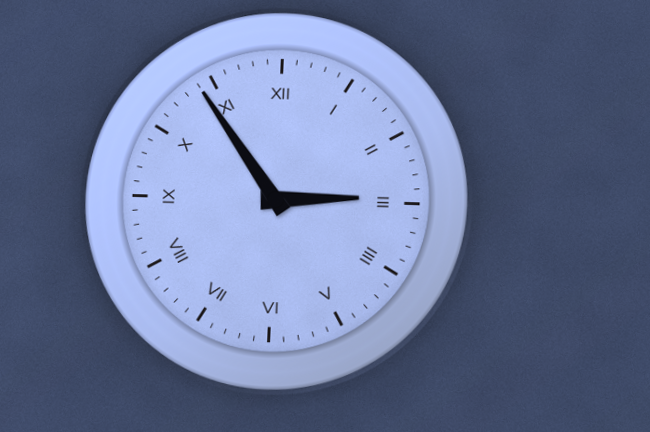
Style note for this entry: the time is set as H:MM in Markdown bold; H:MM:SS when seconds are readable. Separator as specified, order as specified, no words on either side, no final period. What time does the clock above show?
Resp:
**2:54**
